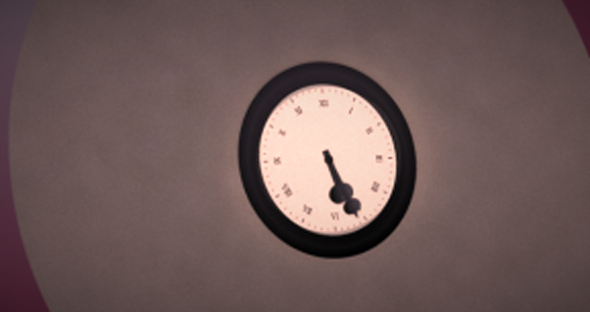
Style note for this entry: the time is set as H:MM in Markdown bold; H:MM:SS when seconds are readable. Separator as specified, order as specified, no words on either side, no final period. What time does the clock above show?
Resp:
**5:26**
